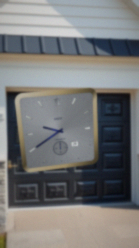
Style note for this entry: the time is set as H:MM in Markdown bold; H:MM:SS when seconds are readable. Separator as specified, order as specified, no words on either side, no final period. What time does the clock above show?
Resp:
**9:40**
